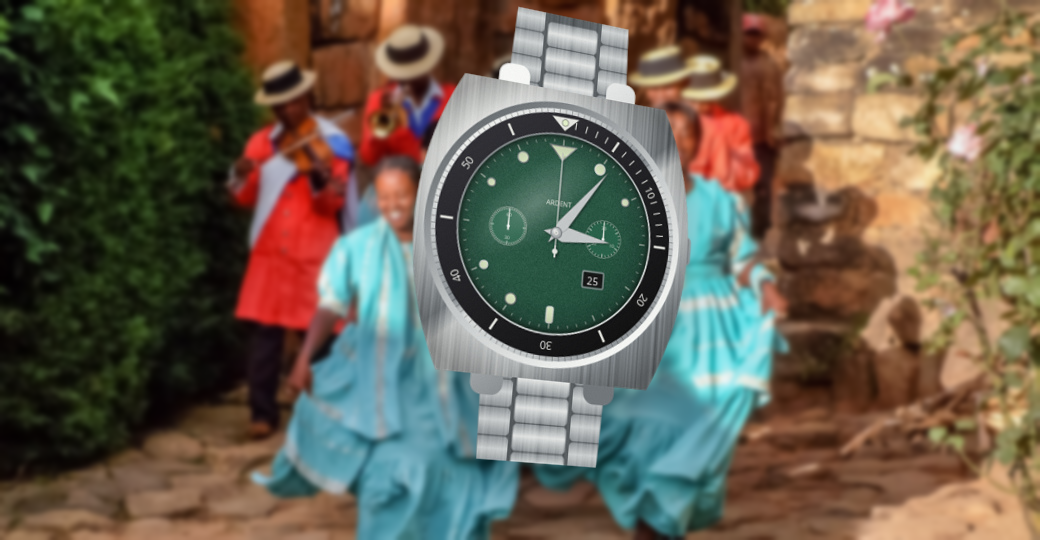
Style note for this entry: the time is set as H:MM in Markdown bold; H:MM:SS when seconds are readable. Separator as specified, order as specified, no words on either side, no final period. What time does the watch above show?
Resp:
**3:06**
